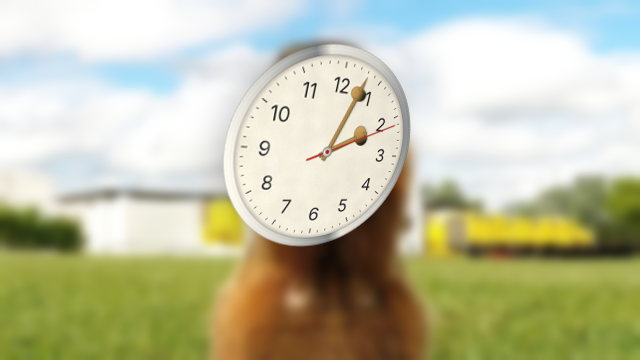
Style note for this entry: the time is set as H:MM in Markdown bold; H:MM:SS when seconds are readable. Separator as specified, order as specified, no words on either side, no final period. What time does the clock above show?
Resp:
**2:03:11**
